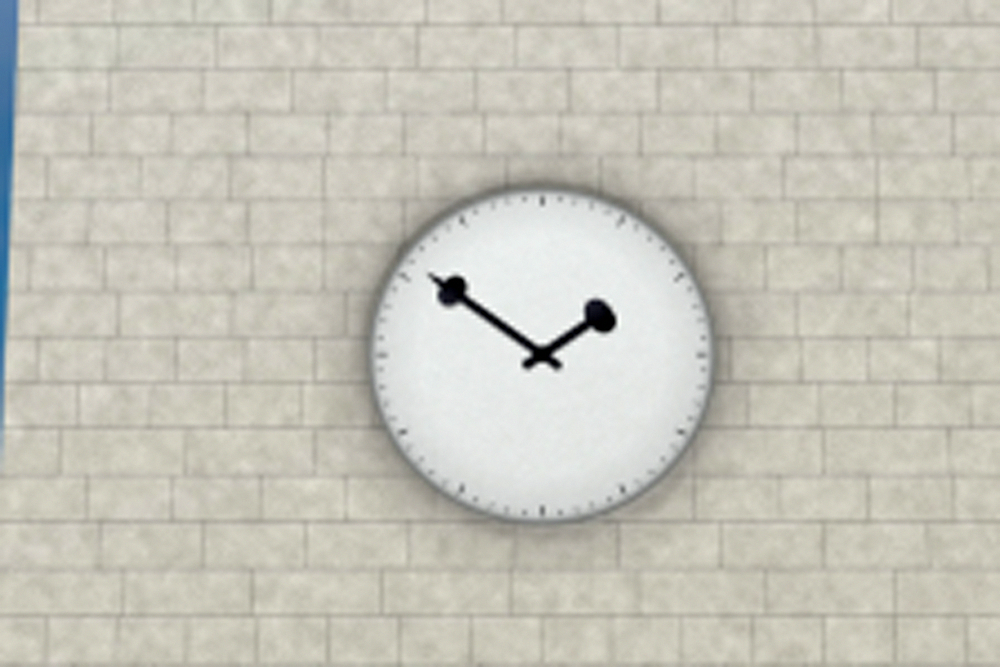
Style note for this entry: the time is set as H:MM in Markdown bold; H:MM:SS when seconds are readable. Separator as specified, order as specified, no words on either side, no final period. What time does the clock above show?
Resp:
**1:51**
